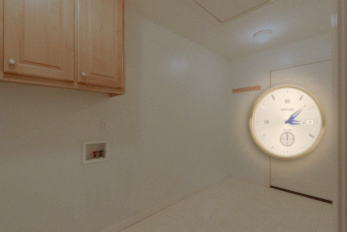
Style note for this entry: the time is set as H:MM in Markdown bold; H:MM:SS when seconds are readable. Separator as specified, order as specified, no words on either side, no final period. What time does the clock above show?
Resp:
**3:08**
